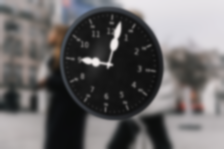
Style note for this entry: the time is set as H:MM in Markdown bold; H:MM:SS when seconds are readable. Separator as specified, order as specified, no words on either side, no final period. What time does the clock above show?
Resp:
**9:02**
